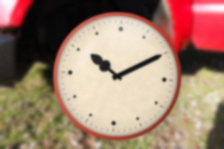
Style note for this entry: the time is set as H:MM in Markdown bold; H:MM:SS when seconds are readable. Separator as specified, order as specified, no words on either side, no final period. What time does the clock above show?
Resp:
**10:10**
